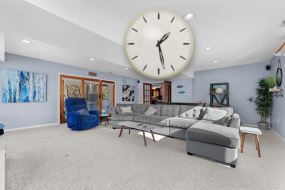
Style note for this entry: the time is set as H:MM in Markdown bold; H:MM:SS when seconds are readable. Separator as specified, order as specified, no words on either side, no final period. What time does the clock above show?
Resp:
**1:28**
